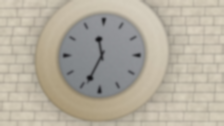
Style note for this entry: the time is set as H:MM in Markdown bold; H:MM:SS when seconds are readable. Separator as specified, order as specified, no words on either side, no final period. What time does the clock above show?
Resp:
**11:34**
